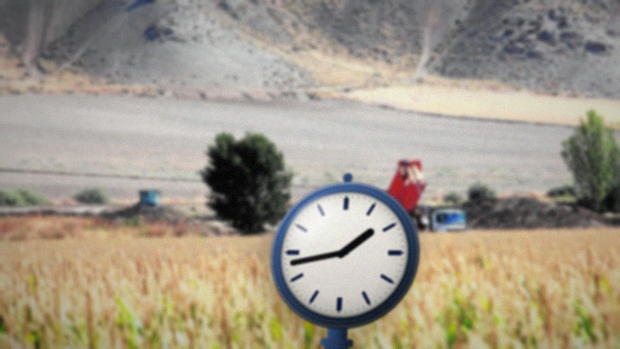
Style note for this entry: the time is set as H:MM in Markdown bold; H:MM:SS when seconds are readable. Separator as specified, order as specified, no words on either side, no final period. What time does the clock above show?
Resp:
**1:43**
